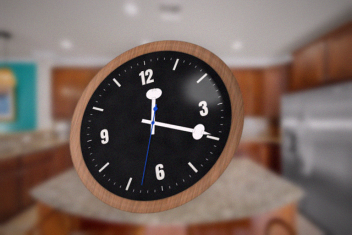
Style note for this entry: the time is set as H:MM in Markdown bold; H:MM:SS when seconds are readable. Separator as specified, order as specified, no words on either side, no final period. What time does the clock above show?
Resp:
**12:19:33**
